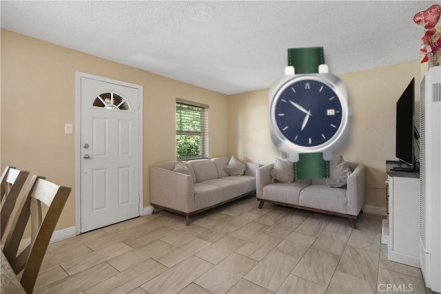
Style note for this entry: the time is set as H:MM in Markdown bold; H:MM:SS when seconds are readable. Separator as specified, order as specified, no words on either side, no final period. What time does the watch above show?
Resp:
**6:51**
